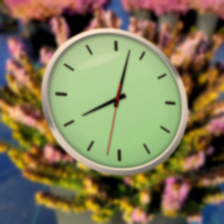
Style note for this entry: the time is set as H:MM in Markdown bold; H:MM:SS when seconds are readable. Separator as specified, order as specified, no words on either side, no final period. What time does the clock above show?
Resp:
**8:02:32**
